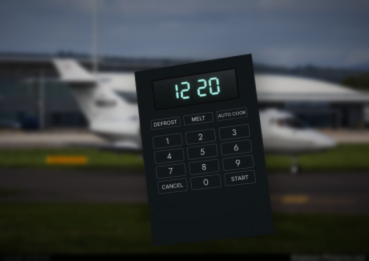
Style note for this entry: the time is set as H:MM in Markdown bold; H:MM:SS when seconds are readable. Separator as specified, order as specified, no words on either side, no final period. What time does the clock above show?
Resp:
**12:20**
